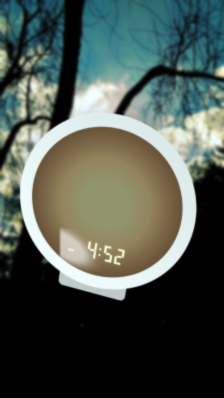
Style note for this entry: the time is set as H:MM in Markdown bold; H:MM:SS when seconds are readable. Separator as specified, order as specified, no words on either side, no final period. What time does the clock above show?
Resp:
**4:52**
